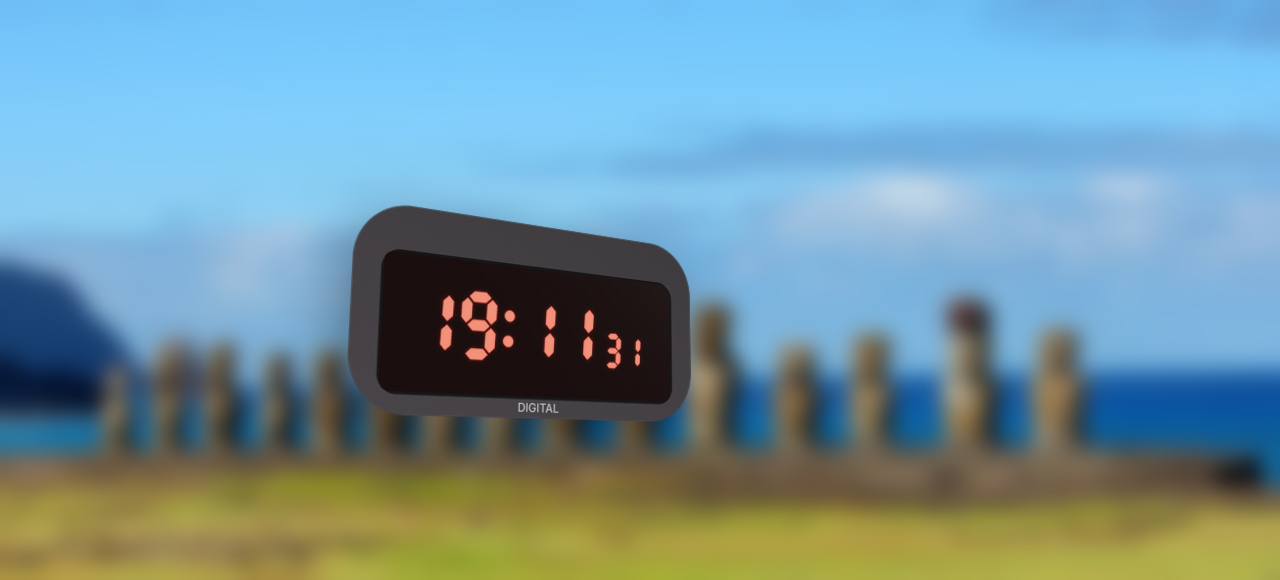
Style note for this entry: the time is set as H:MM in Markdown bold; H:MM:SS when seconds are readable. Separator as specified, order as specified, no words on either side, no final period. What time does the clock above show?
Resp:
**19:11:31**
